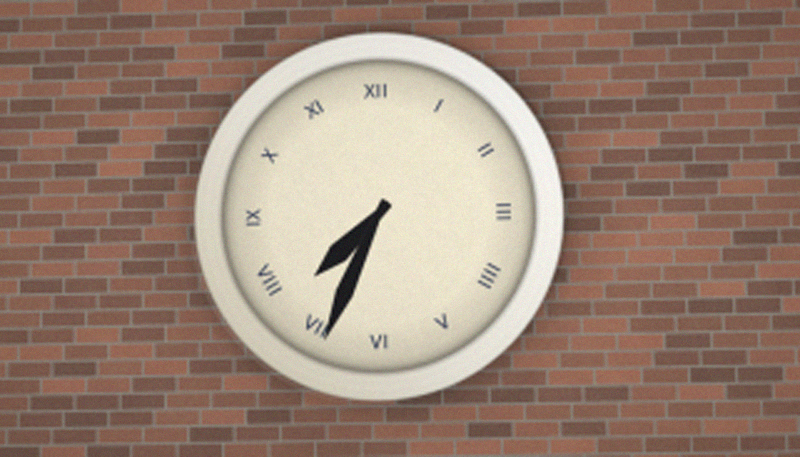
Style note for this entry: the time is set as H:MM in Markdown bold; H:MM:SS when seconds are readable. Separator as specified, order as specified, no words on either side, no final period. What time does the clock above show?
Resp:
**7:34**
